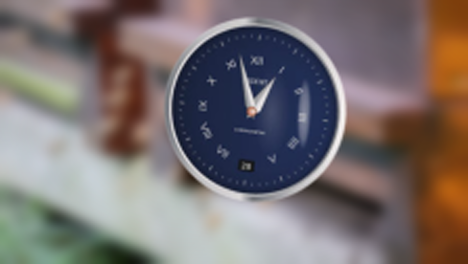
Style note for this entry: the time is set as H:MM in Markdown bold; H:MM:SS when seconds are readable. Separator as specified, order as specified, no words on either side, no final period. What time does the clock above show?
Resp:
**12:57**
